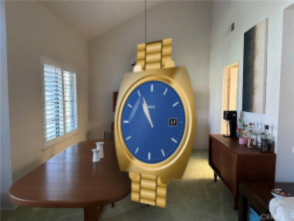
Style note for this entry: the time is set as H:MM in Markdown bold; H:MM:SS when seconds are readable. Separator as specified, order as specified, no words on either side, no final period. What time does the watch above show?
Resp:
**10:56**
